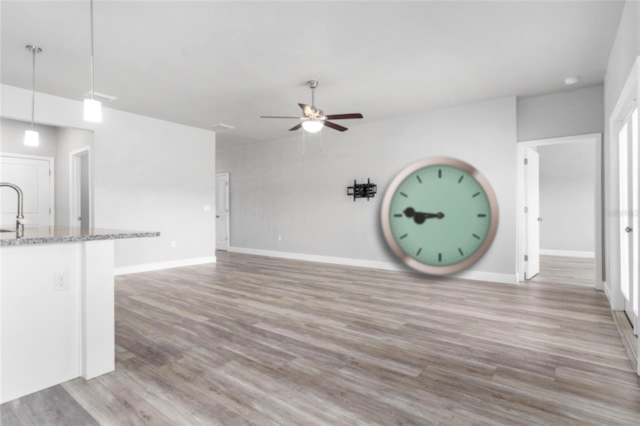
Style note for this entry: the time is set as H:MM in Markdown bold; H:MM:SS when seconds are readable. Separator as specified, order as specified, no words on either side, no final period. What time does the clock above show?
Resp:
**8:46**
